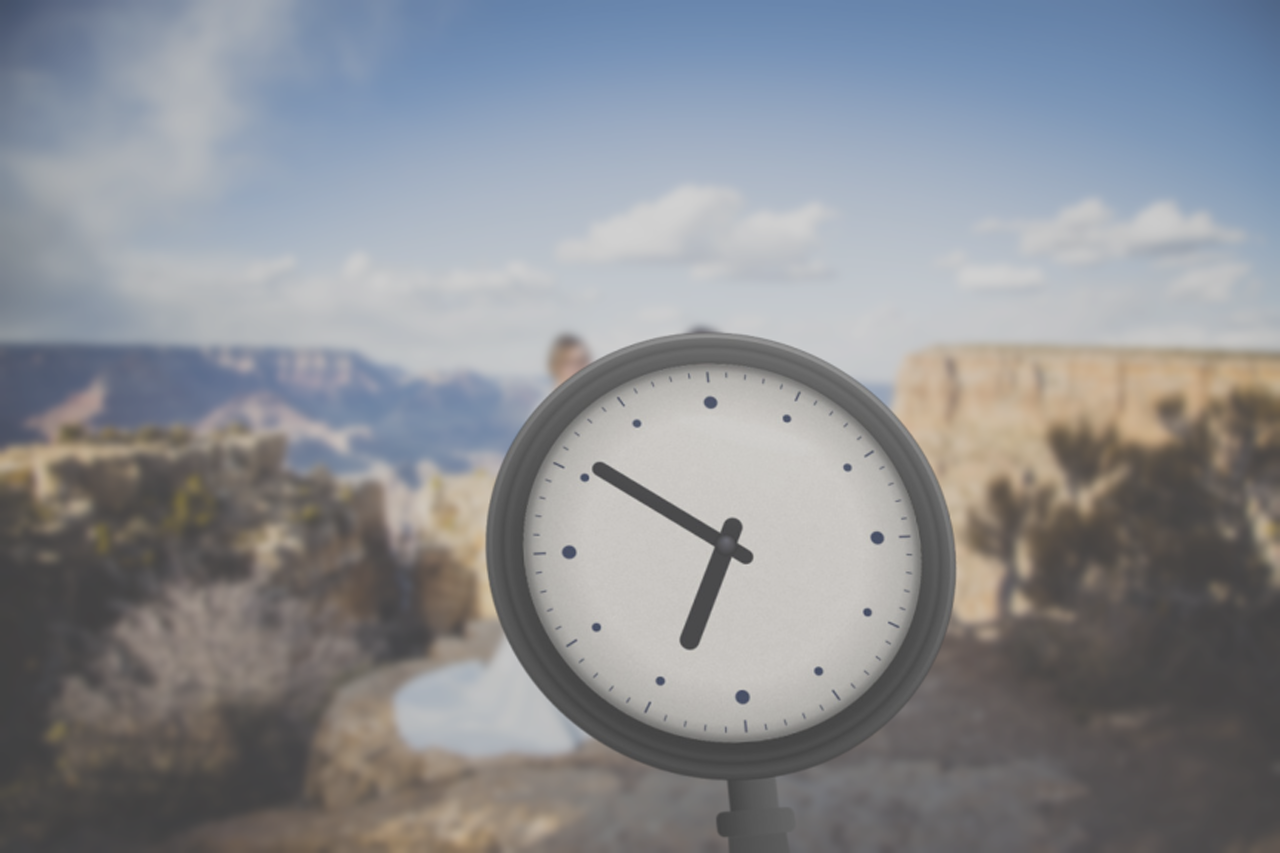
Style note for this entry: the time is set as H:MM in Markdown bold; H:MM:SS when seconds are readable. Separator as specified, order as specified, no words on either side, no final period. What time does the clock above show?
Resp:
**6:51**
